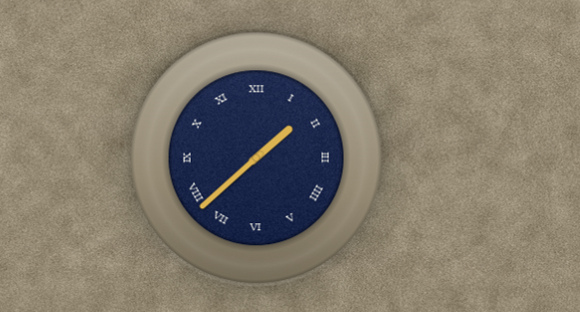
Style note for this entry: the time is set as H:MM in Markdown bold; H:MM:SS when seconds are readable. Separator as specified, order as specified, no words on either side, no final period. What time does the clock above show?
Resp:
**1:38**
